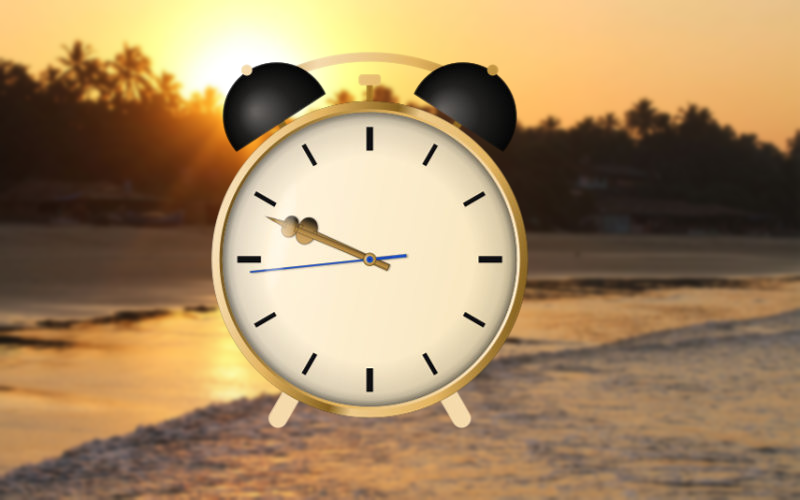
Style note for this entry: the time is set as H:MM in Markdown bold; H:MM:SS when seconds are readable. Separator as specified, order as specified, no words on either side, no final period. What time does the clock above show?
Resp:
**9:48:44**
